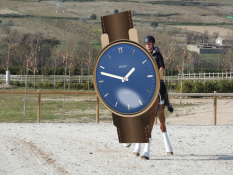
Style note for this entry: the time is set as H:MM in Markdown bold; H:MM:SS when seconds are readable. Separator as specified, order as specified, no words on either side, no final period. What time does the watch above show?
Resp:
**1:48**
